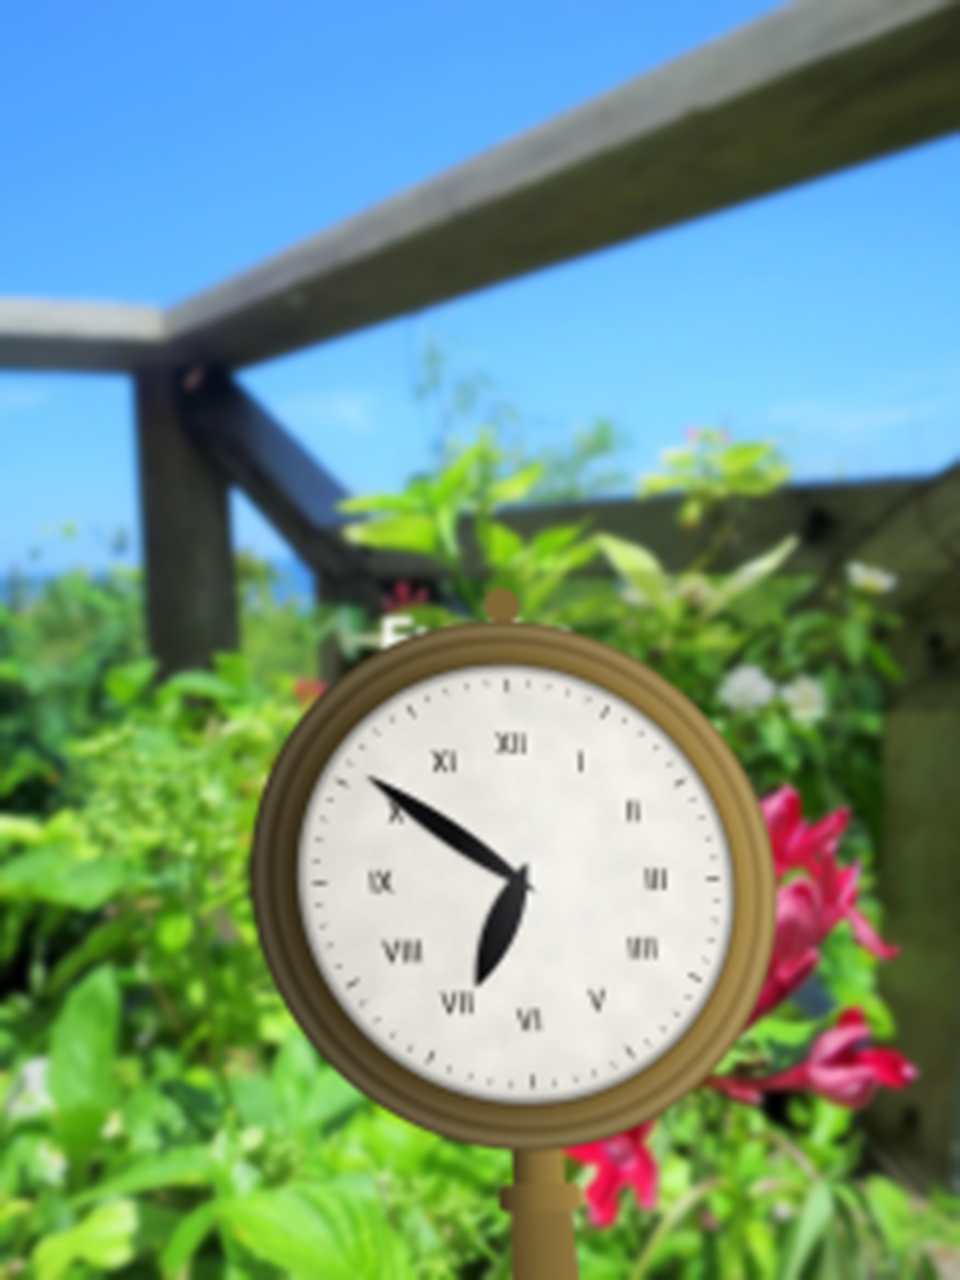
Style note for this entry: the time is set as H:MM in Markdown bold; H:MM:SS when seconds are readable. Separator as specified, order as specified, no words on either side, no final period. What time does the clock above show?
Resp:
**6:51**
